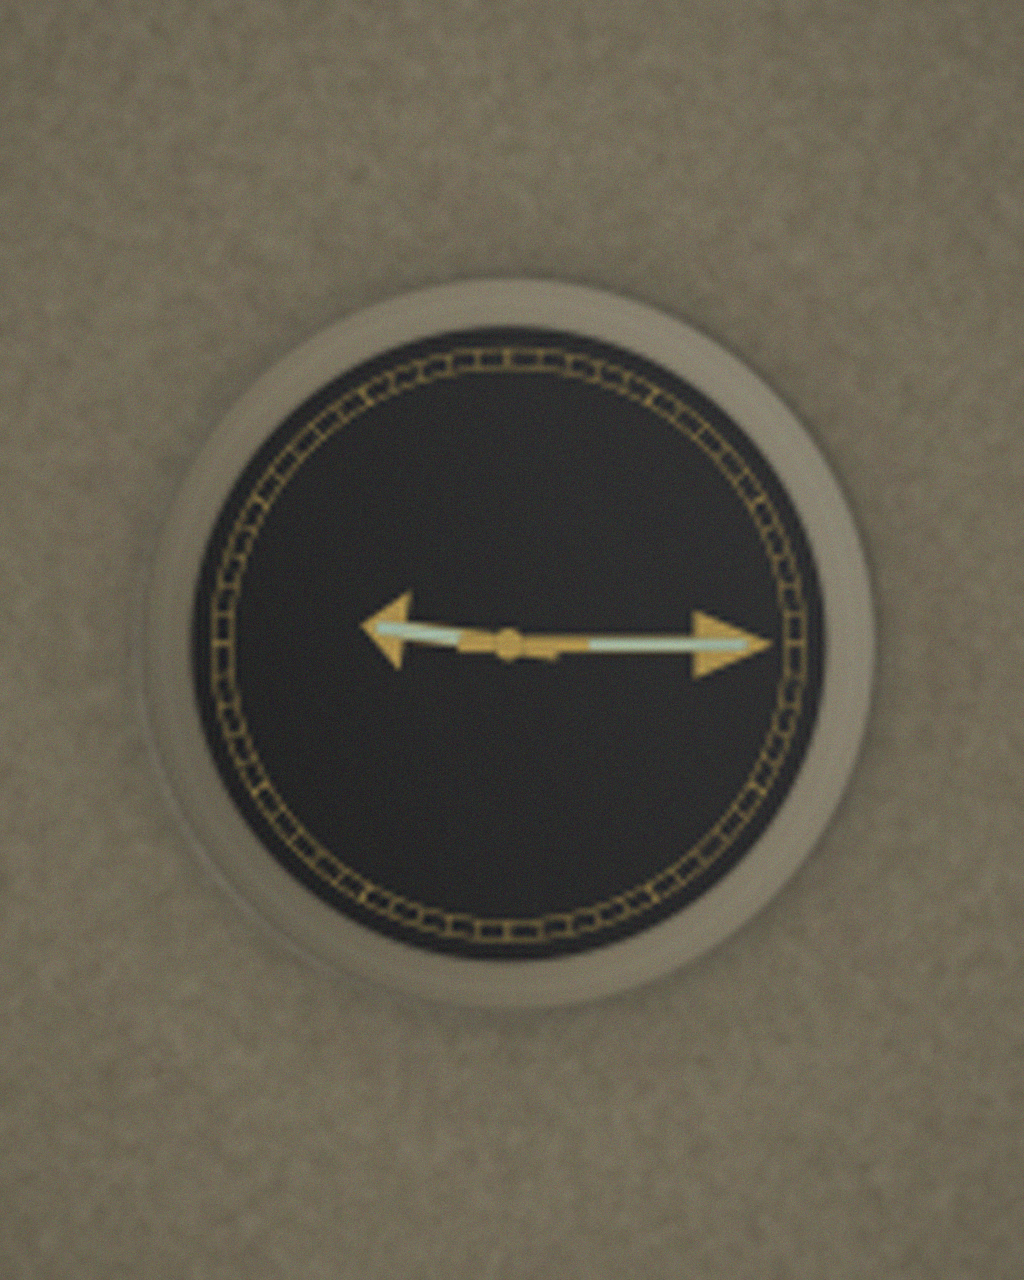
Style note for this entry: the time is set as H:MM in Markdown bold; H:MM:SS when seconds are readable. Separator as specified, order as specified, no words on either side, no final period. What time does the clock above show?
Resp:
**9:15**
